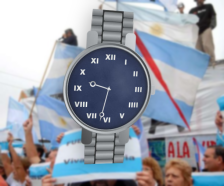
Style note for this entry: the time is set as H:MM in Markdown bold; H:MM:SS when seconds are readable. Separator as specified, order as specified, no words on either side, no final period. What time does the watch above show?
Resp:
**9:32**
